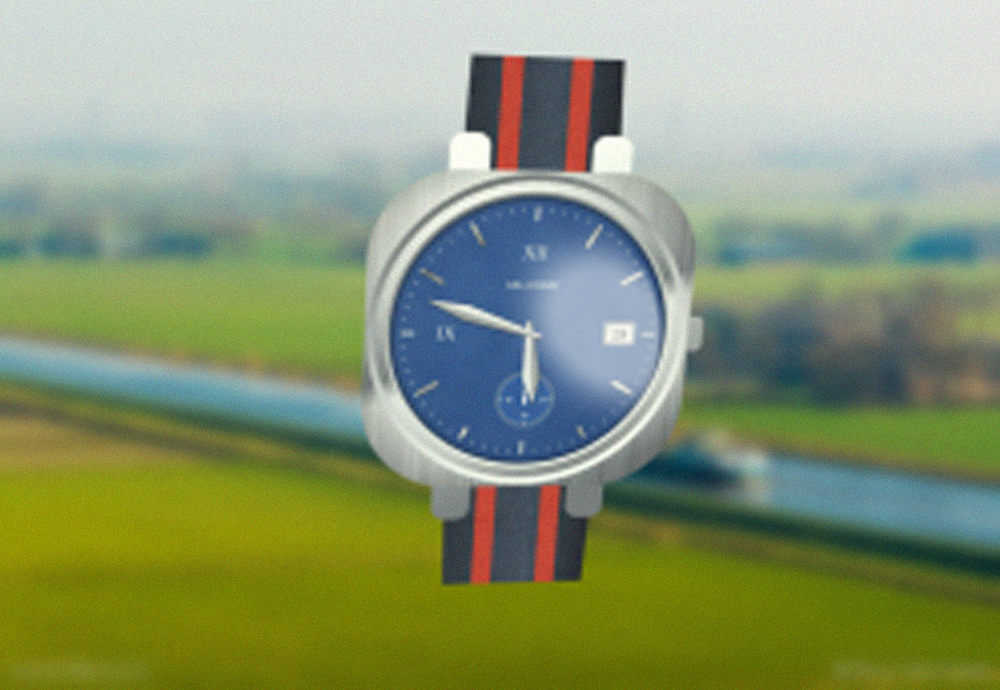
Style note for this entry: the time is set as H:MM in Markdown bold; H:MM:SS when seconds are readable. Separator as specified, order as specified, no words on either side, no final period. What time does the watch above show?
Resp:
**5:48**
